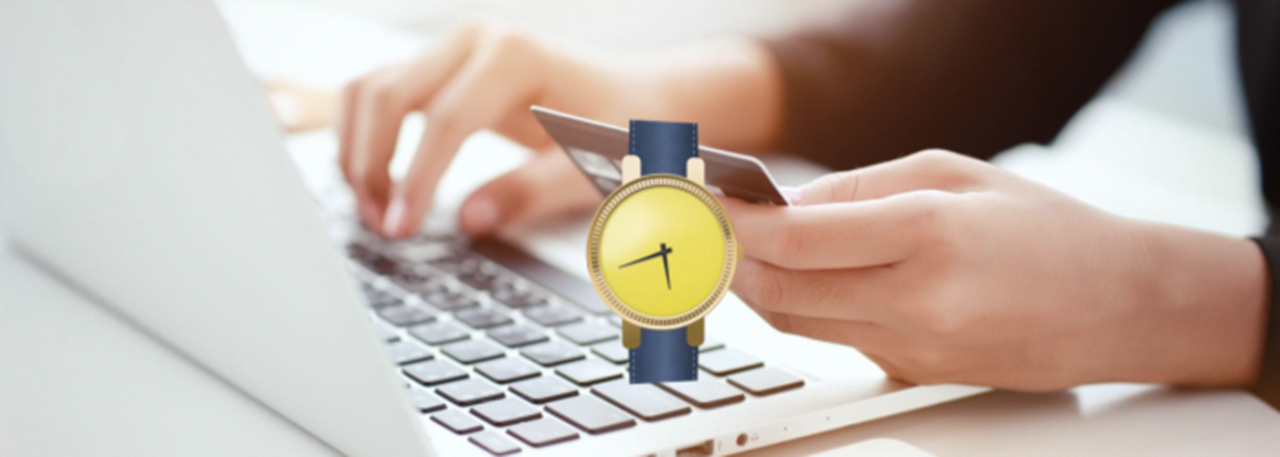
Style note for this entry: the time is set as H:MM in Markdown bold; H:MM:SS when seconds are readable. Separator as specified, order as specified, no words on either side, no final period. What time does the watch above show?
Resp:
**5:42**
